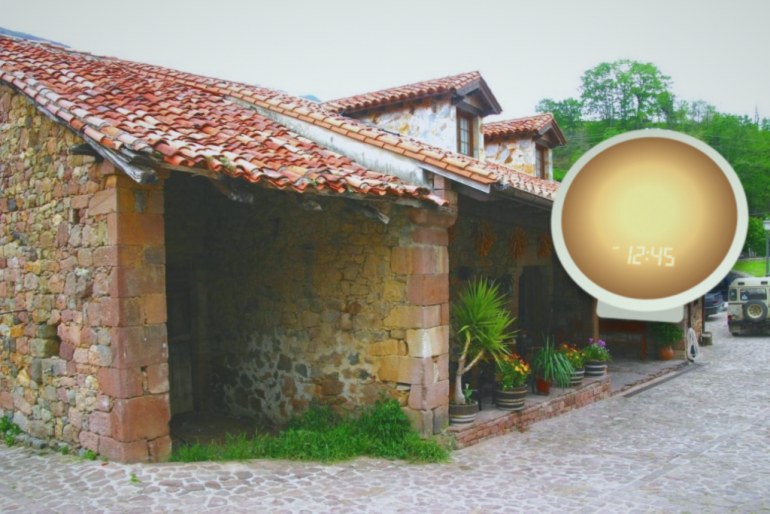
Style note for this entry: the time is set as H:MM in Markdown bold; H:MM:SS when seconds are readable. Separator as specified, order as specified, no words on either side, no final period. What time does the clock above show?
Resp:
**12:45**
